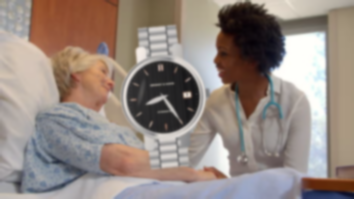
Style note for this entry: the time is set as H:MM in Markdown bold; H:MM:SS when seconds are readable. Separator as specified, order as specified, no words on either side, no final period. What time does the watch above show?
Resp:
**8:25**
